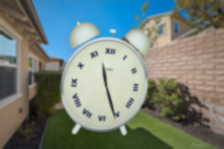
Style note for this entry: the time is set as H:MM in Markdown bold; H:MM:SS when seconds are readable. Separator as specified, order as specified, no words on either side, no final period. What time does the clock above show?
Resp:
**11:26**
